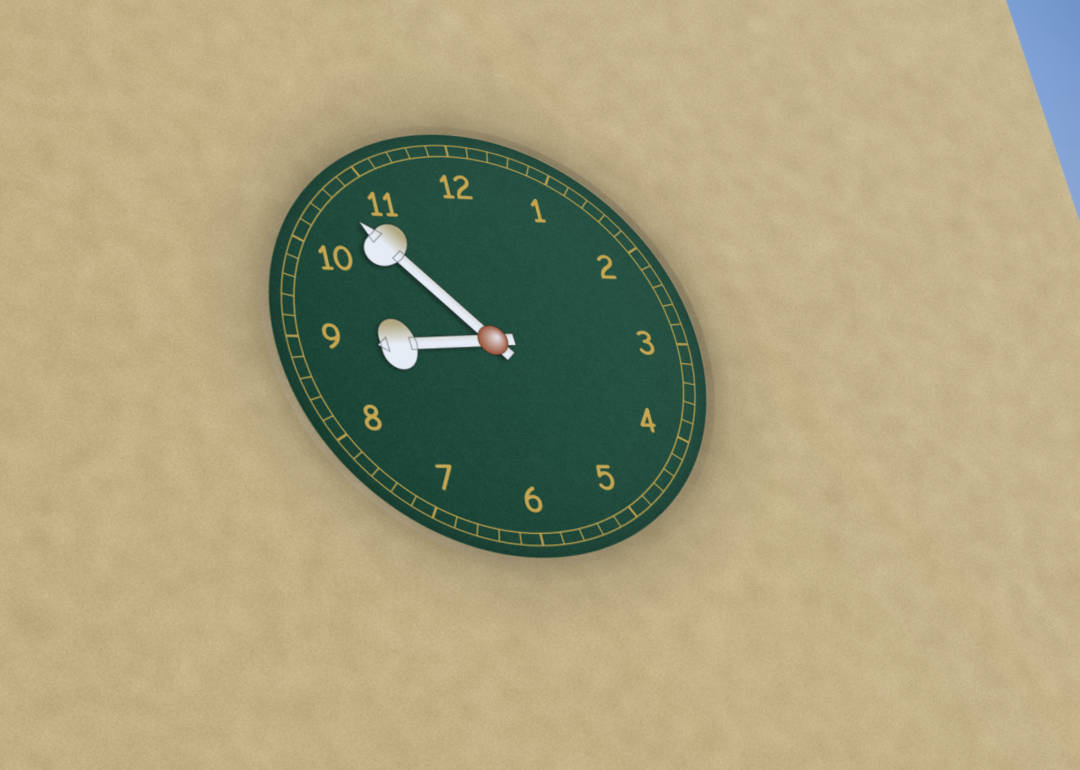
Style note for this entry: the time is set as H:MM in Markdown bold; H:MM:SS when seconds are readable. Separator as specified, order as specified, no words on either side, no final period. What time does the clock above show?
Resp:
**8:53**
